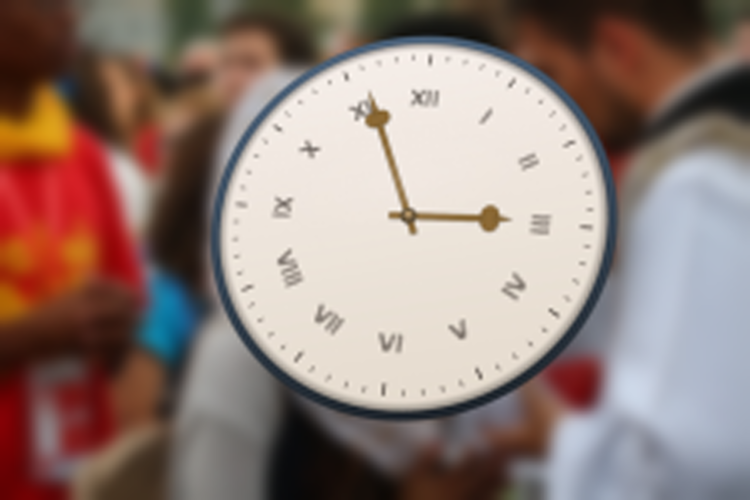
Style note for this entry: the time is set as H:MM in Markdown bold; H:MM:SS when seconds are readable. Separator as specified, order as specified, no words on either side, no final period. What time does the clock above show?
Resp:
**2:56**
